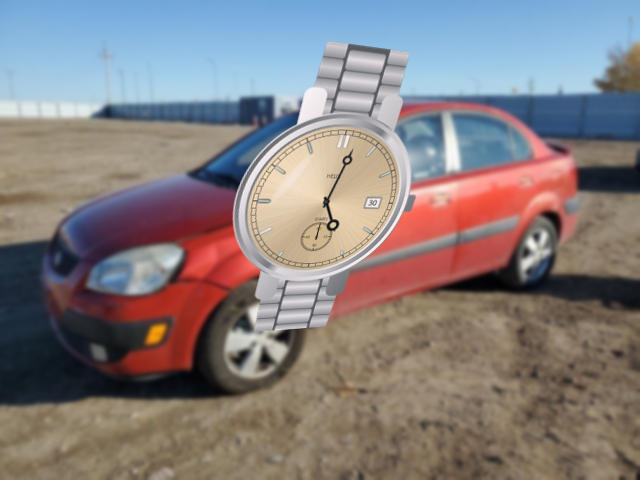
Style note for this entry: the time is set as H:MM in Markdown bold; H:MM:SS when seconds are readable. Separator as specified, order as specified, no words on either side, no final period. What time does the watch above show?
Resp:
**5:02**
